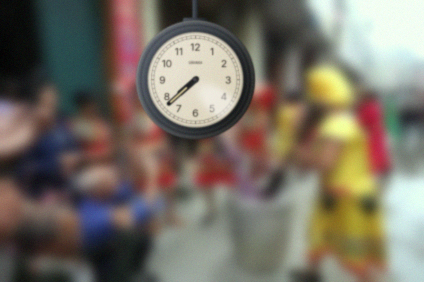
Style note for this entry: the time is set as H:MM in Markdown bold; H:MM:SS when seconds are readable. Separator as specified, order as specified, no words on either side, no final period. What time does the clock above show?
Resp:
**7:38**
